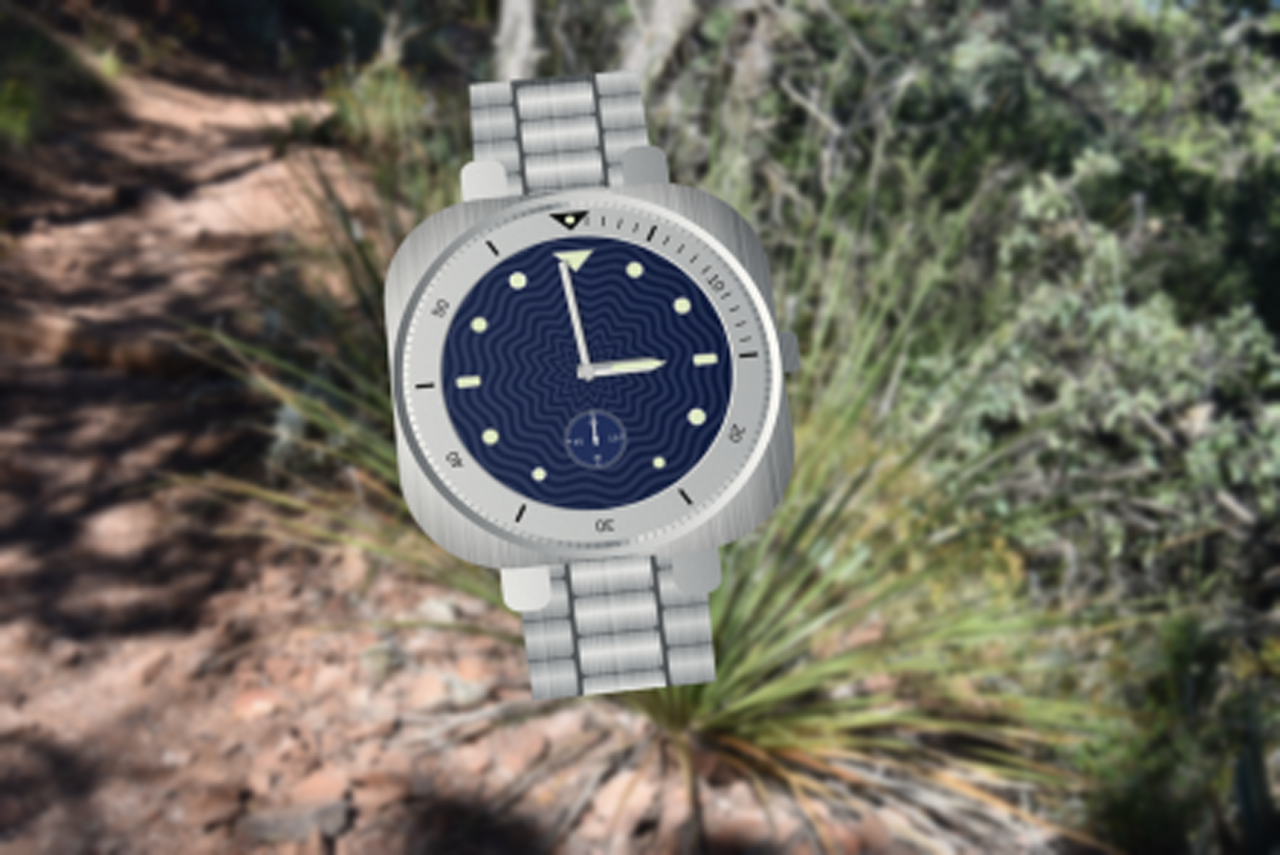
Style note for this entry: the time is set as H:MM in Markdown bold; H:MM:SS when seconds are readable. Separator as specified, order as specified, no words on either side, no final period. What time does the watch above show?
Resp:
**2:59**
